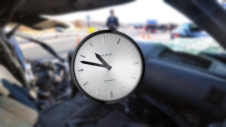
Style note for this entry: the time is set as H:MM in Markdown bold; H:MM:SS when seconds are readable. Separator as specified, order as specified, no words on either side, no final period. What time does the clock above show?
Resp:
**10:48**
